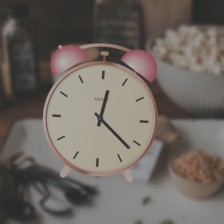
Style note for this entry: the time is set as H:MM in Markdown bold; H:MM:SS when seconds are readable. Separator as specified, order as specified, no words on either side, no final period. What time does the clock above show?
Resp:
**12:22**
